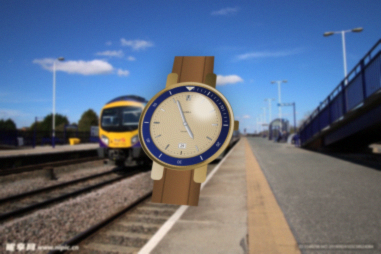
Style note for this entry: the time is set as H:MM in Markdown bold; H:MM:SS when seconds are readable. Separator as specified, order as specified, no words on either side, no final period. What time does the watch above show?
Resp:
**4:56**
